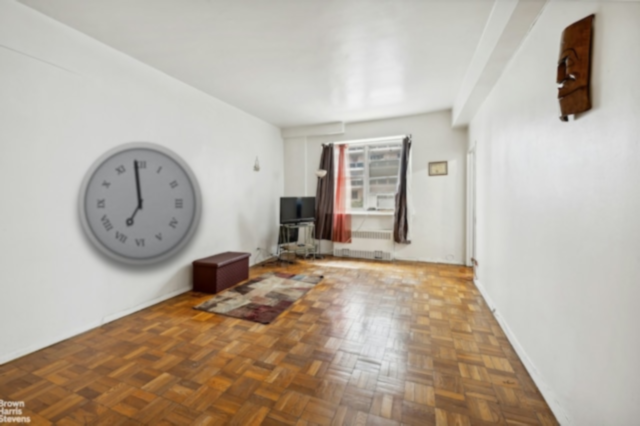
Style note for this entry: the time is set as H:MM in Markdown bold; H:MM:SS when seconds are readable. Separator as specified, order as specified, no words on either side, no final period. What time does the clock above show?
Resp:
**6:59**
